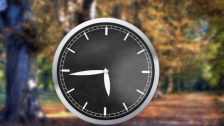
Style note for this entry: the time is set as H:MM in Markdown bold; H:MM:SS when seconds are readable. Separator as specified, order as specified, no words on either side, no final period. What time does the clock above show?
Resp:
**5:44**
